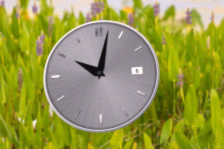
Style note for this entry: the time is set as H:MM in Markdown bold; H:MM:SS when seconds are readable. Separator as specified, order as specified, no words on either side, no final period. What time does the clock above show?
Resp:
**10:02**
